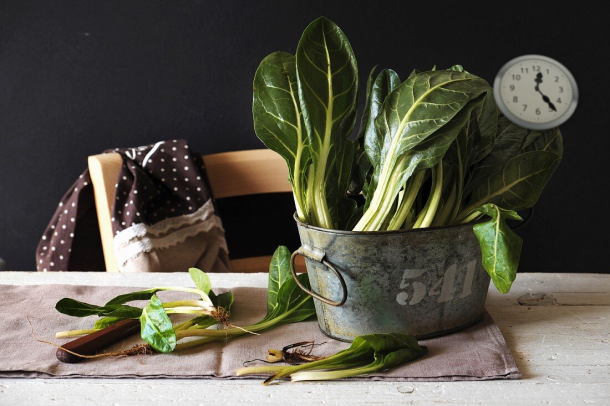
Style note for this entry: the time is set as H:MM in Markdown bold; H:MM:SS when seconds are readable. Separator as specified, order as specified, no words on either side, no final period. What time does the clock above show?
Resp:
**12:24**
